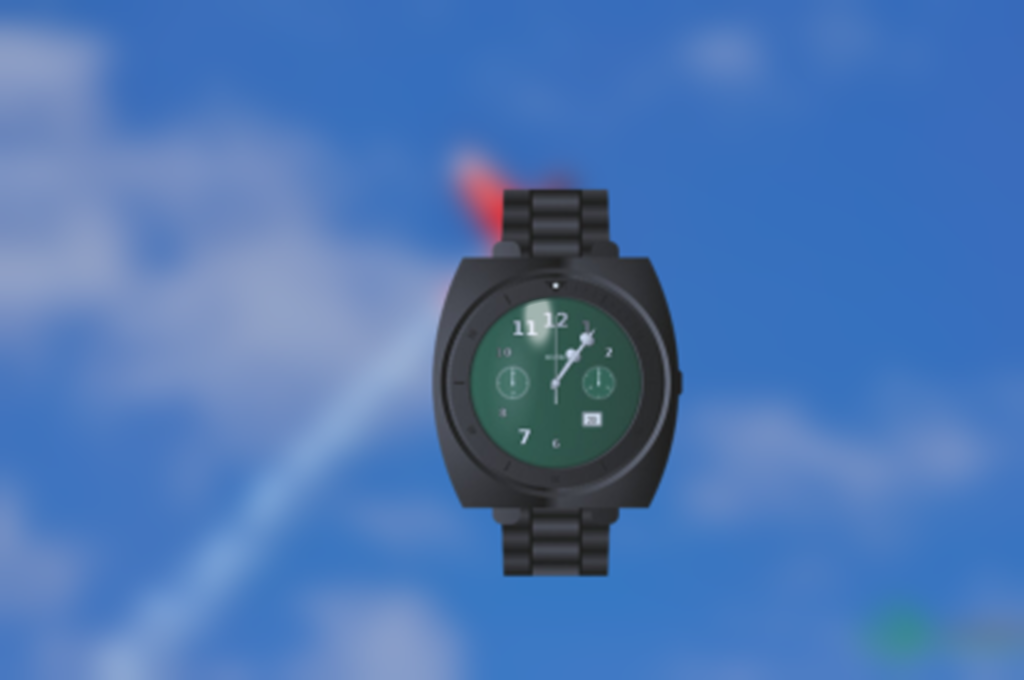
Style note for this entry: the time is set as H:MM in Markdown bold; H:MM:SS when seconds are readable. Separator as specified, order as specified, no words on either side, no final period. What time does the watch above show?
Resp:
**1:06**
